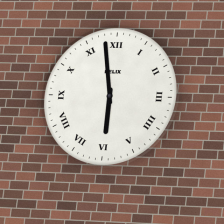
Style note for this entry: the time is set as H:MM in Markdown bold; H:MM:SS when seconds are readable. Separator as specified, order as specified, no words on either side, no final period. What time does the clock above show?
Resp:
**5:58**
